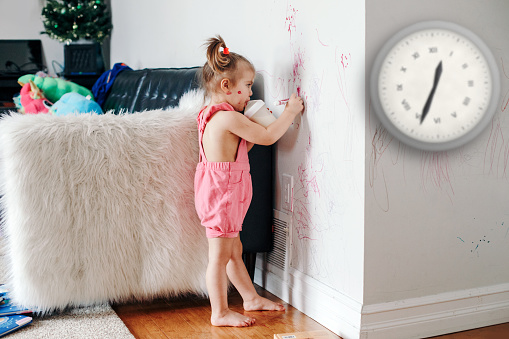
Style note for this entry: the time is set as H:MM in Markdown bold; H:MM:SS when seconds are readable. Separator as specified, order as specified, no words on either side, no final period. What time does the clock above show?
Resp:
**12:34**
